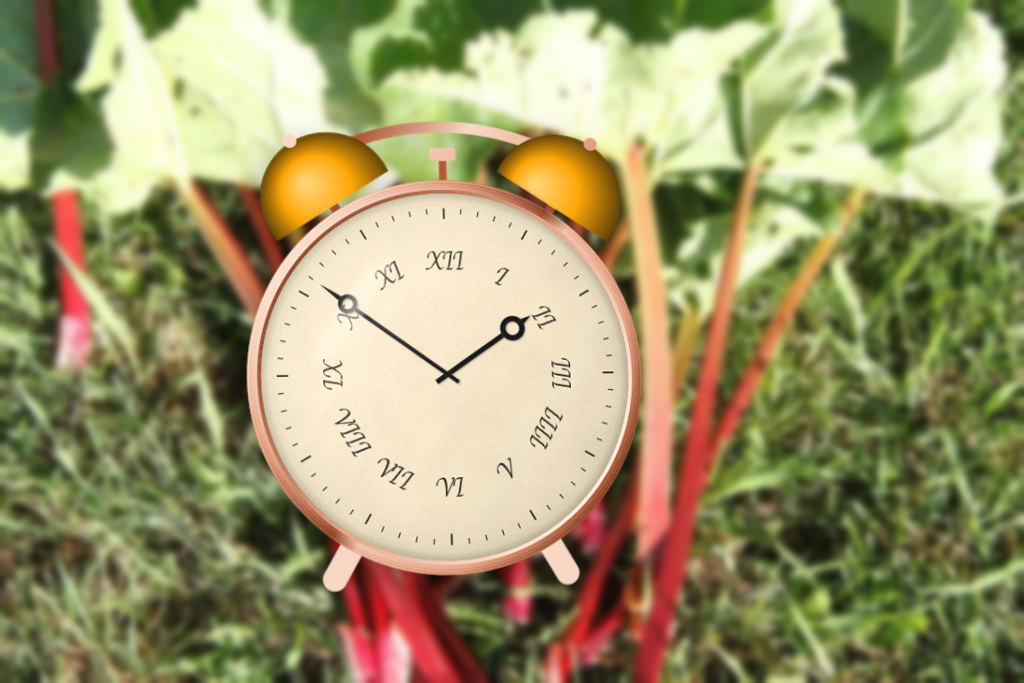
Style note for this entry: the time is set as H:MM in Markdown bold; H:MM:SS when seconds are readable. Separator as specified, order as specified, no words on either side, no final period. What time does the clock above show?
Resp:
**1:51**
